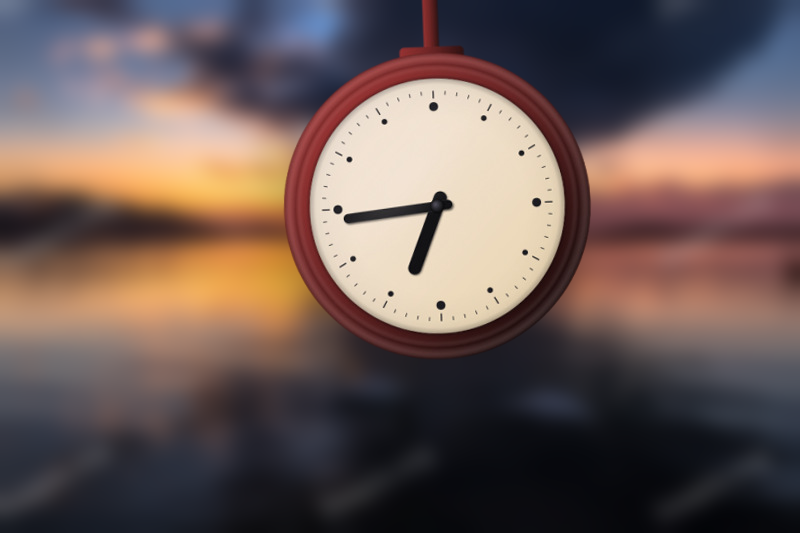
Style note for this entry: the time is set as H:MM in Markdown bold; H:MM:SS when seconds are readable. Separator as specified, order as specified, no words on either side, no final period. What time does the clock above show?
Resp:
**6:44**
